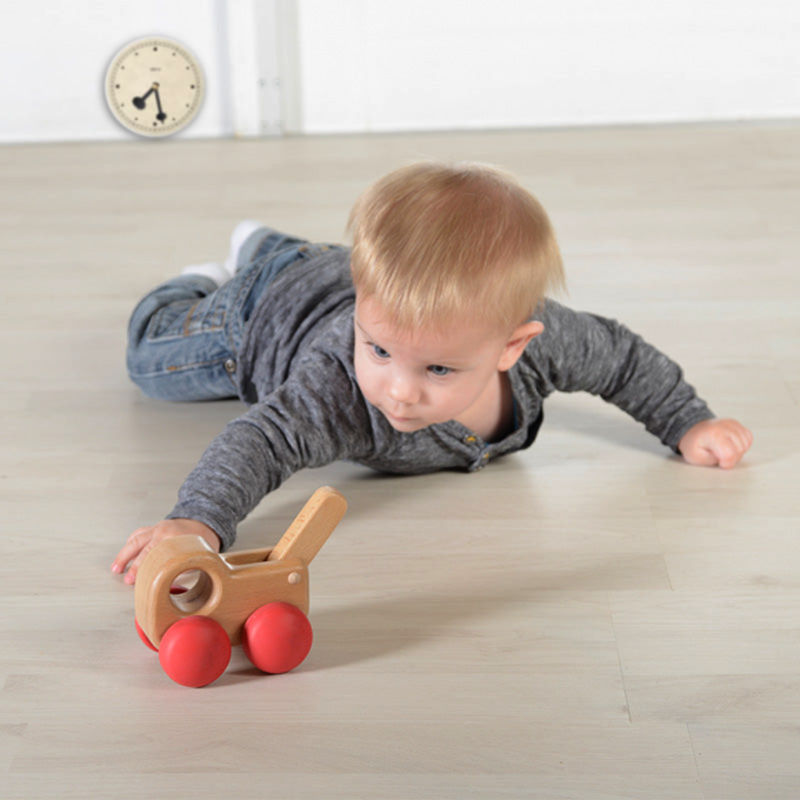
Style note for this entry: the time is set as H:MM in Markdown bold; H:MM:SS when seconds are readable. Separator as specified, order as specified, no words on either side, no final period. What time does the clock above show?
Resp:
**7:28**
